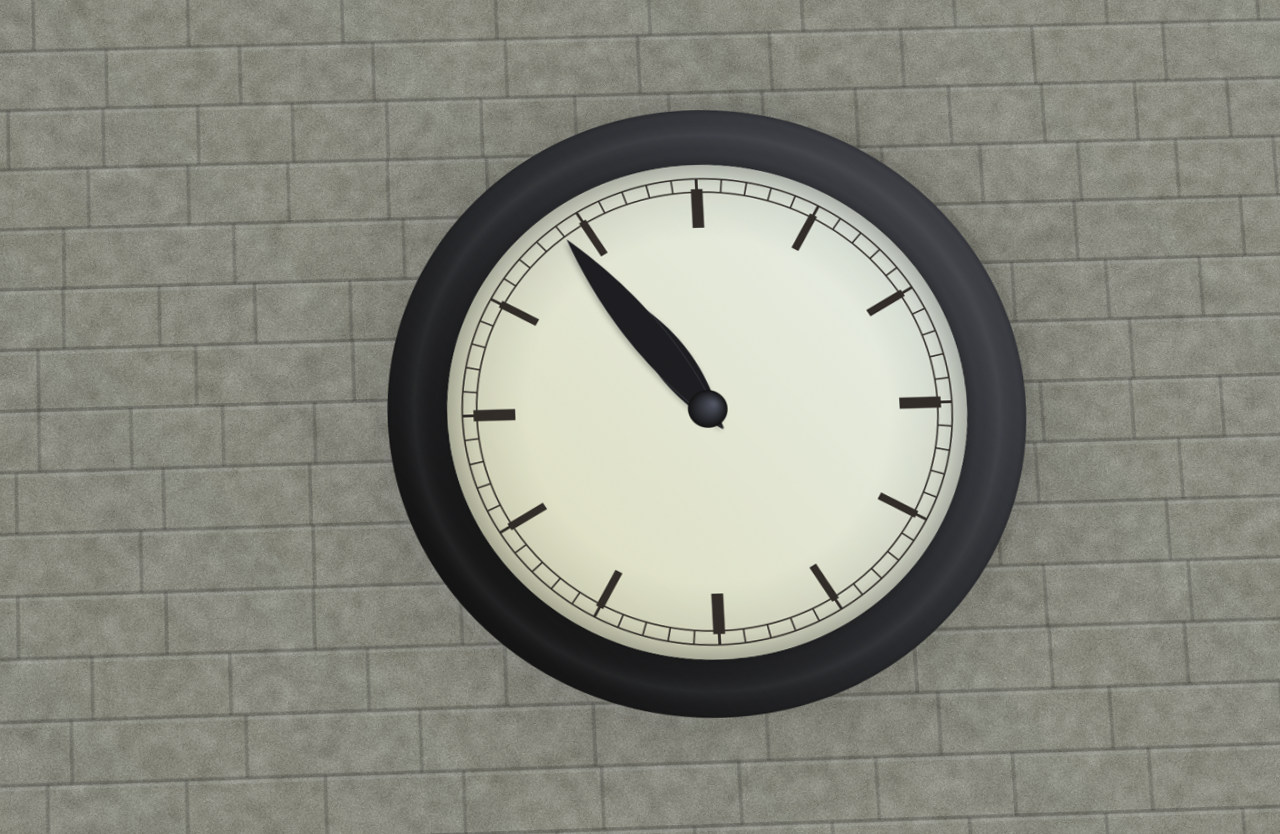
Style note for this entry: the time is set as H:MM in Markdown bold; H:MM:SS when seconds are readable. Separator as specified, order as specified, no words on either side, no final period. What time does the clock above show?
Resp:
**10:54**
